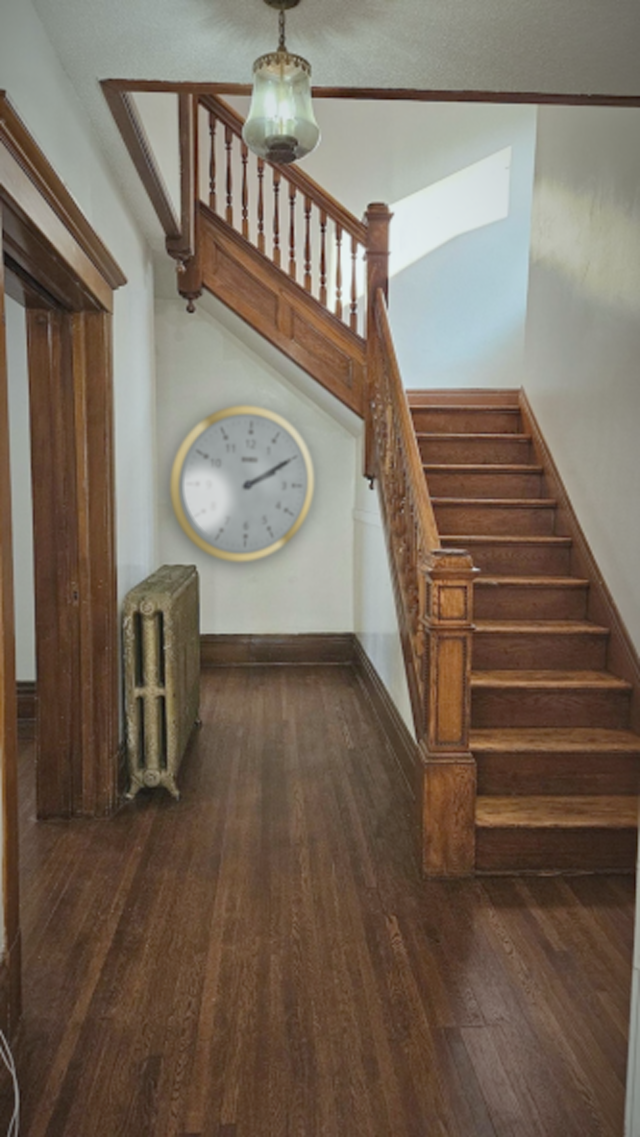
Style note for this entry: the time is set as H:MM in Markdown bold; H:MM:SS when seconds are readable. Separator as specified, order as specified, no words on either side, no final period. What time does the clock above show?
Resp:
**2:10**
